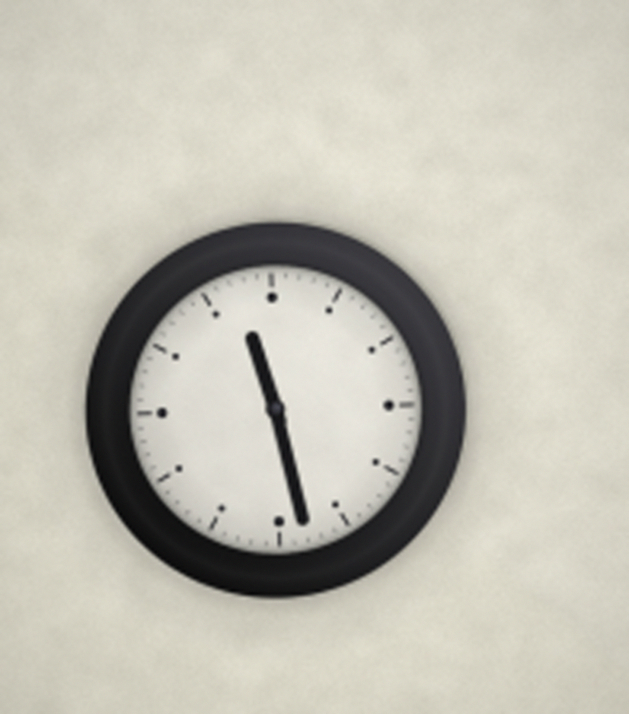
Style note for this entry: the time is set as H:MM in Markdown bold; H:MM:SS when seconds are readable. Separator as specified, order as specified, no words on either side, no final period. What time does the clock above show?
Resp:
**11:28**
